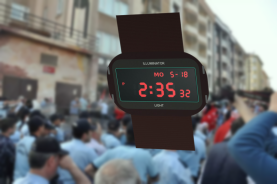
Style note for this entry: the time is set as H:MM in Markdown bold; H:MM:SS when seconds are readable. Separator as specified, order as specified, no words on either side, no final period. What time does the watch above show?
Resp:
**2:35:32**
